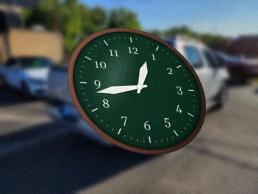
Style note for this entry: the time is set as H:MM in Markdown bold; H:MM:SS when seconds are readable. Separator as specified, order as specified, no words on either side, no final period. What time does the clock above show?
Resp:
**12:43**
